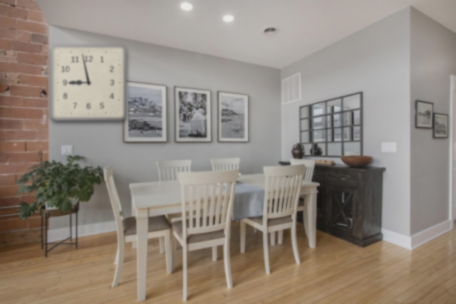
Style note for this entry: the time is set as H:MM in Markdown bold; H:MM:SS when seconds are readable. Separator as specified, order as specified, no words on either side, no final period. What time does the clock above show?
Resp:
**8:58**
